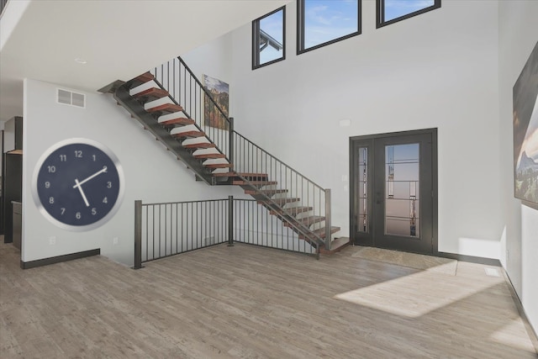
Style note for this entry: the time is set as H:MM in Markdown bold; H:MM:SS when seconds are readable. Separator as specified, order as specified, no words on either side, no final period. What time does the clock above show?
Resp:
**5:10**
